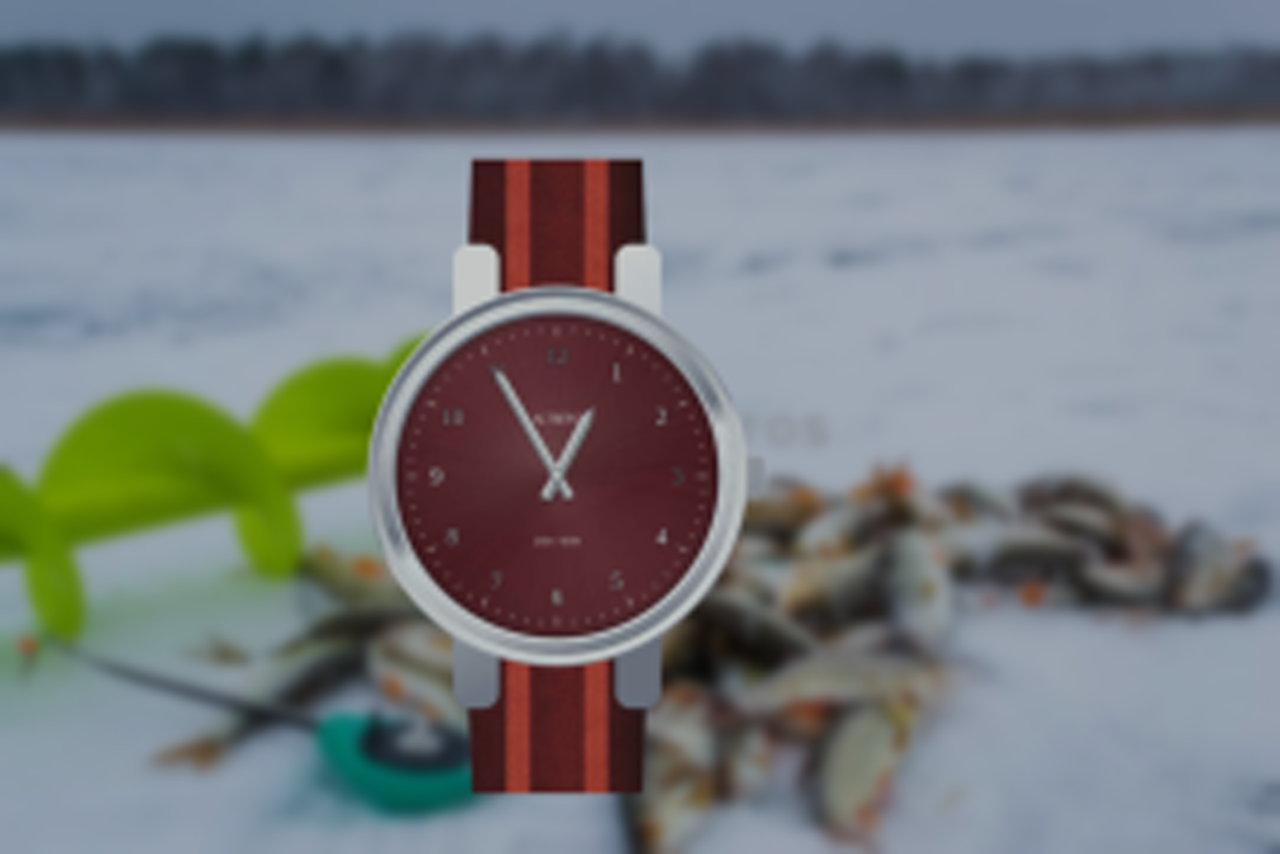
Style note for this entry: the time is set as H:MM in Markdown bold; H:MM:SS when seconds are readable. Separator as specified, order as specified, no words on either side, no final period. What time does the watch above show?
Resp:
**12:55**
